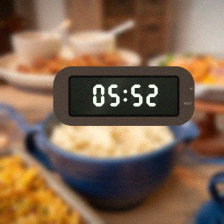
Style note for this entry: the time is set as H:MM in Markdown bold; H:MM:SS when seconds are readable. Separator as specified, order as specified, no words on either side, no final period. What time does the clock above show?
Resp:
**5:52**
